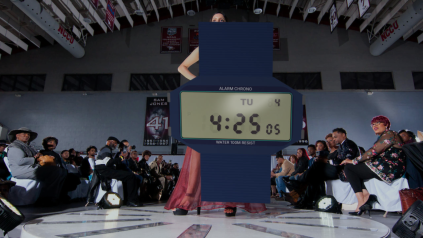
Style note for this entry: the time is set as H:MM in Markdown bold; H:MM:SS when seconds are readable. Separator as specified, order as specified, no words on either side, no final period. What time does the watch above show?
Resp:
**4:25:05**
